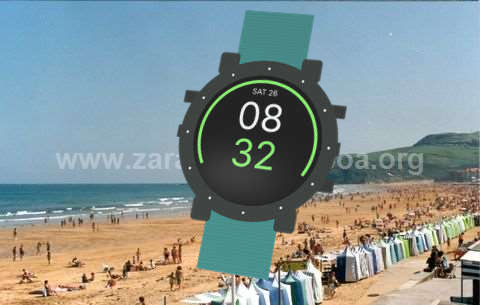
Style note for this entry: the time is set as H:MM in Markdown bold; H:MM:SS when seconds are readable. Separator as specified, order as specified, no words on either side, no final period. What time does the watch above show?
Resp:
**8:32**
